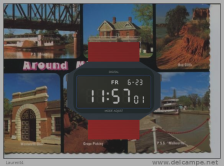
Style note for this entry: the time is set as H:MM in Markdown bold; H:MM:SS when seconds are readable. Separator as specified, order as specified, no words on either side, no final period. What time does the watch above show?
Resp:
**11:57:01**
